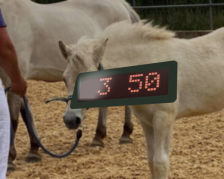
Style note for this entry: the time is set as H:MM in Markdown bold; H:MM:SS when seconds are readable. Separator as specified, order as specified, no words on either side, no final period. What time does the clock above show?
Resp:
**3:50**
